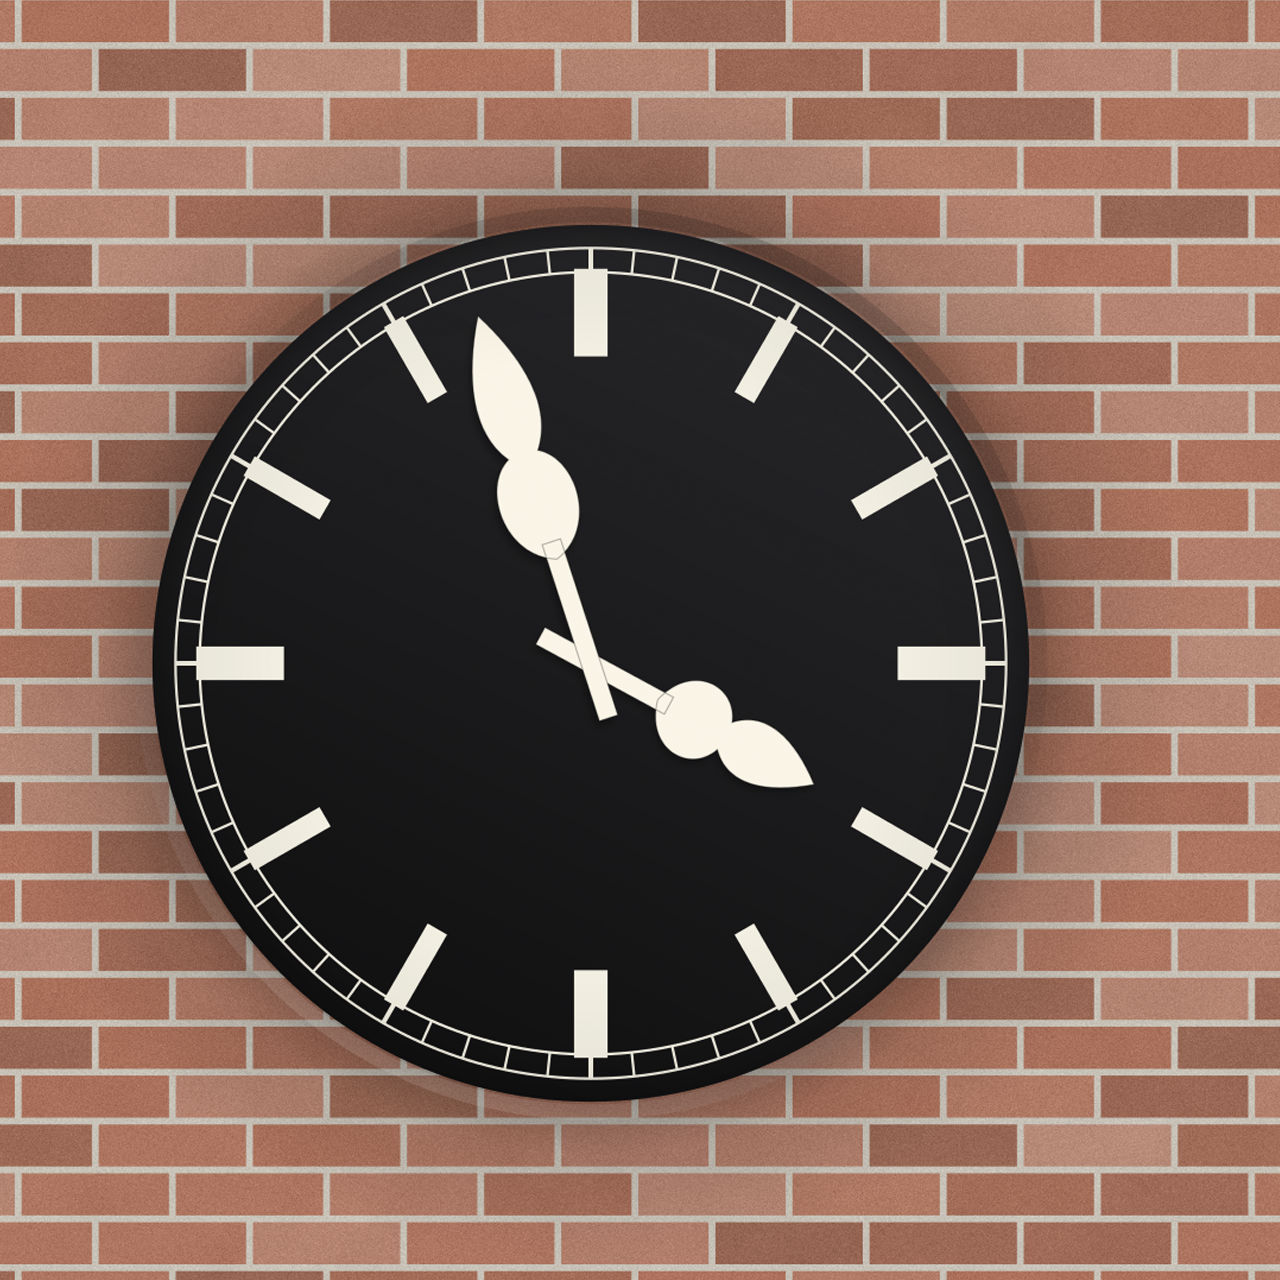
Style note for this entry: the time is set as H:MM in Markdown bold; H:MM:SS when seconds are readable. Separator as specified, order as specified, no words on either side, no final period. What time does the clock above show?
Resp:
**3:57**
